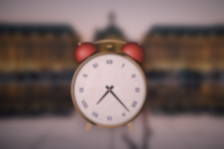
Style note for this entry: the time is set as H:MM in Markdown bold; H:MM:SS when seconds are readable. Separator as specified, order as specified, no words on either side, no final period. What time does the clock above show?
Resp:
**7:23**
